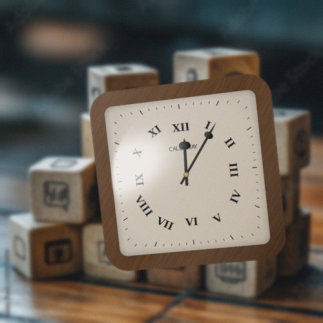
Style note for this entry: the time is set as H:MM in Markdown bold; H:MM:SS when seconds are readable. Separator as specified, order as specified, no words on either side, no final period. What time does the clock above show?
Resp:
**12:06**
